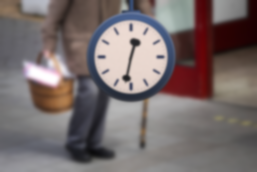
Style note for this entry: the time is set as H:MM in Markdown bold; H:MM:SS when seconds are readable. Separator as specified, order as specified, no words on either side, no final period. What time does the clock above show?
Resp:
**12:32**
